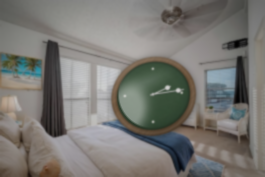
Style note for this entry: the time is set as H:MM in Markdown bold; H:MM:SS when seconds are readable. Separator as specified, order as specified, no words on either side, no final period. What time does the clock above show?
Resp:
**2:14**
